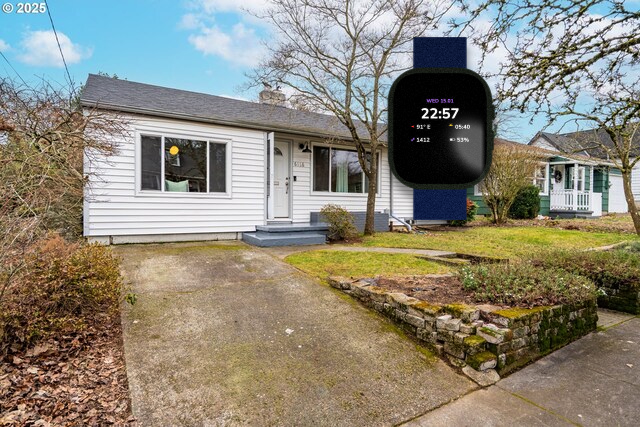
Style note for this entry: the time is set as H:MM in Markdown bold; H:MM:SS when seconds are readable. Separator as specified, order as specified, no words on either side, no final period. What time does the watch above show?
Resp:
**22:57**
